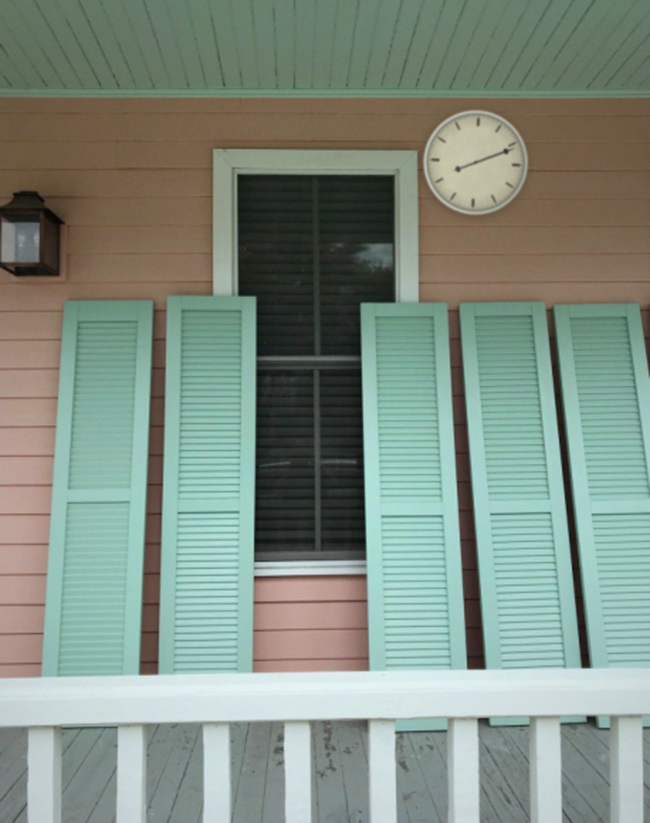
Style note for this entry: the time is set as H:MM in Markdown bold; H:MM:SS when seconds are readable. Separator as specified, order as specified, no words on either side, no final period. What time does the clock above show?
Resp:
**8:11**
